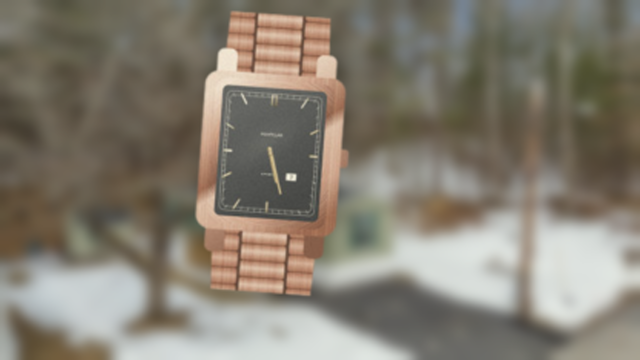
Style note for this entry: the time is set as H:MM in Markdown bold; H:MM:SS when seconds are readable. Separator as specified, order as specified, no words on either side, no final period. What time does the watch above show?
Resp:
**5:27**
